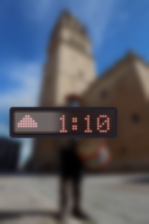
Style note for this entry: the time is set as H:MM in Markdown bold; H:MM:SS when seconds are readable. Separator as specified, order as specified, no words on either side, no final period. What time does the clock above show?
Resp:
**1:10**
